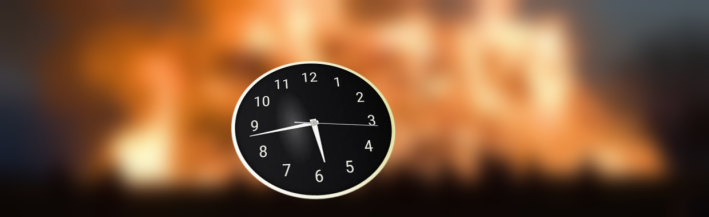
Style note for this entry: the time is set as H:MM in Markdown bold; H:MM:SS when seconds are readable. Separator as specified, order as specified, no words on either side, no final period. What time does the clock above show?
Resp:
**5:43:16**
